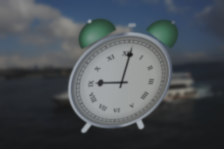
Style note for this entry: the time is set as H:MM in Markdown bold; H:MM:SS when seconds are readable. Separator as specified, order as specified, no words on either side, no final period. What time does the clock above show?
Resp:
**9:01**
